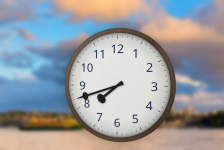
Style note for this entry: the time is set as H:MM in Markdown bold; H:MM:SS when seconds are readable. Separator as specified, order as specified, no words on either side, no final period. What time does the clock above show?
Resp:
**7:42**
